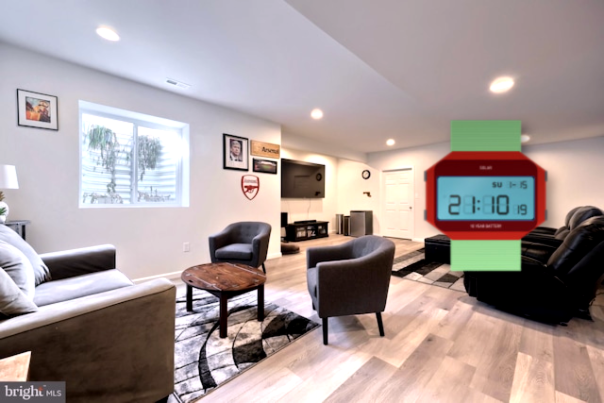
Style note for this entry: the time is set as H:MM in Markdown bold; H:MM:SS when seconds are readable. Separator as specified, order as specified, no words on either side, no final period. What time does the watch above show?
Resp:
**21:10:19**
